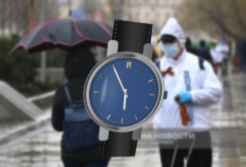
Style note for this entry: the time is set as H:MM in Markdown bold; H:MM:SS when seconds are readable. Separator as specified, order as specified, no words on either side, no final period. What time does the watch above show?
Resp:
**5:55**
